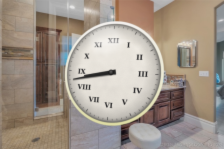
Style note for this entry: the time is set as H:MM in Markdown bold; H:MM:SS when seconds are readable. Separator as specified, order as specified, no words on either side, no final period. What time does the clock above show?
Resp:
**8:43**
